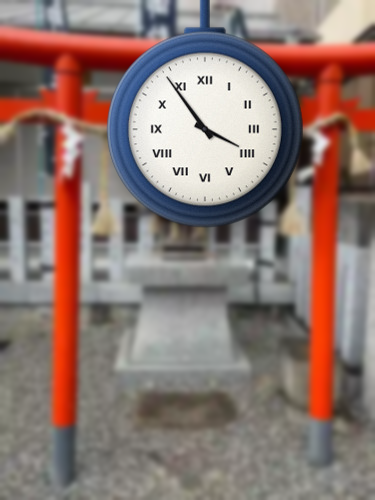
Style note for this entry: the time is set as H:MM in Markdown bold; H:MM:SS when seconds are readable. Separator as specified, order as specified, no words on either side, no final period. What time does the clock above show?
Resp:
**3:54**
